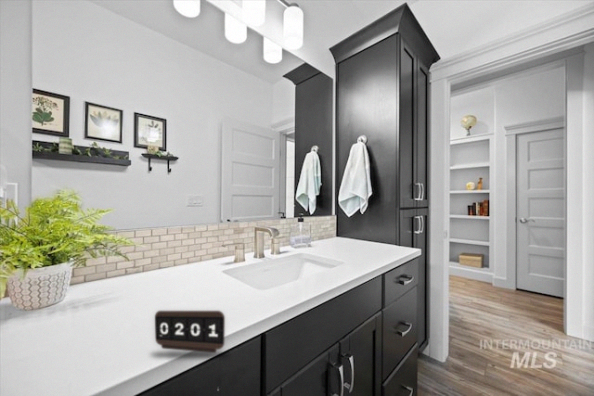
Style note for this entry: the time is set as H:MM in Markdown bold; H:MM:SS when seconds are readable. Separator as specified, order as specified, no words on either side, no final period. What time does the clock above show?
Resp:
**2:01**
